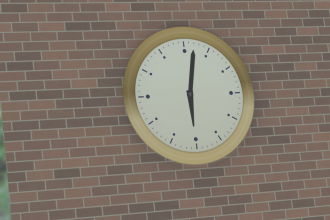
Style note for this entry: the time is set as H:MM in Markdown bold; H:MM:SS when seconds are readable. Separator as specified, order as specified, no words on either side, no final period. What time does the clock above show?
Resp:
**6:02**
